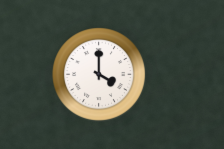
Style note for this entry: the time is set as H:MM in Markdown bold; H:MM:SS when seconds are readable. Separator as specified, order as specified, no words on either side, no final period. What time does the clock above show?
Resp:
**4:00**
